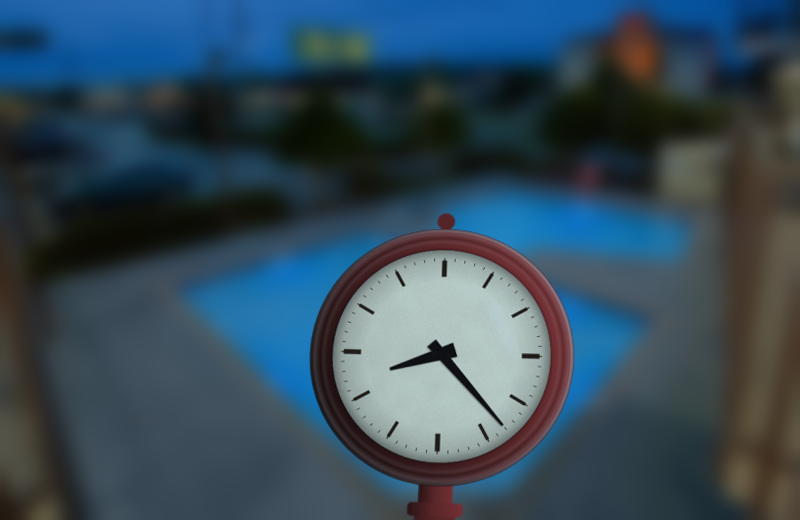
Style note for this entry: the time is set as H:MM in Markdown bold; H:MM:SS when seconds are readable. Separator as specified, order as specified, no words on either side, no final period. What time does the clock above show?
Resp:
**8:23**
